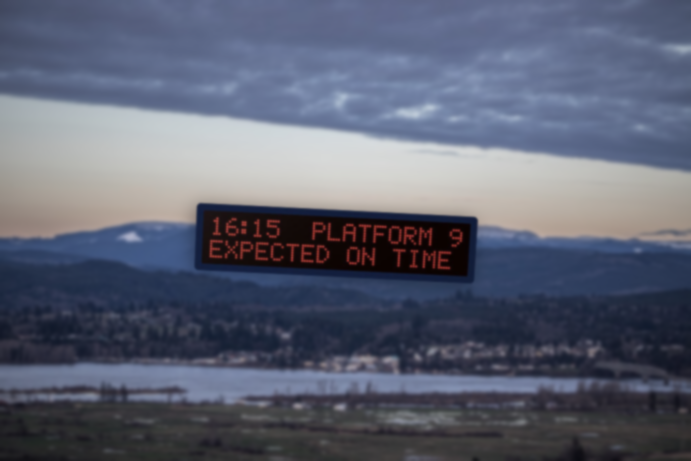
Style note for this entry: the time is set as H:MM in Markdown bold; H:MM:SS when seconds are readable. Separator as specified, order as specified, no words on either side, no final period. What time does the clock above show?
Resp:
**16:15**
